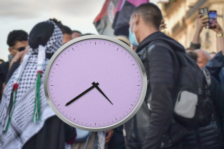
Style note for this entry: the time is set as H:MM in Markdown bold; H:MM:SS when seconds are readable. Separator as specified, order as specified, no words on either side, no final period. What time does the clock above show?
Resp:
**4:39**
